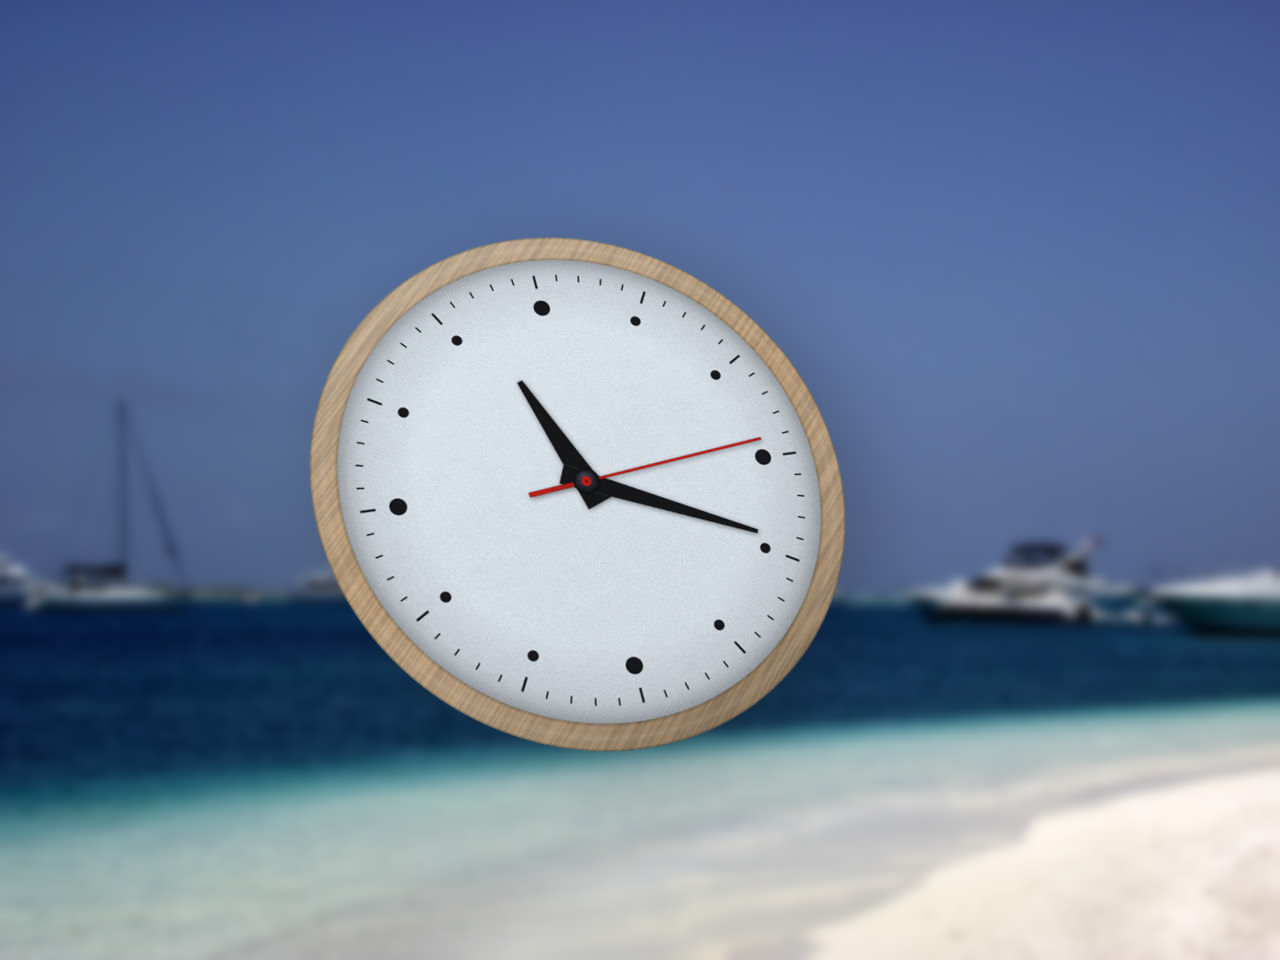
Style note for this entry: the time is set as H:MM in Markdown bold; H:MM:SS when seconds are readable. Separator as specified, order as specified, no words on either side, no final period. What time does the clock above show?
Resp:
**11:19:14**
